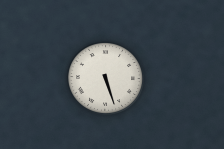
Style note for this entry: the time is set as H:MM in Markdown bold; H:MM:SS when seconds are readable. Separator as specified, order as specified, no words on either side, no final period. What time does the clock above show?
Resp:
**5:27**
